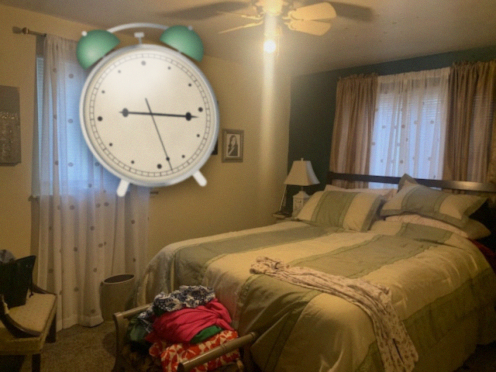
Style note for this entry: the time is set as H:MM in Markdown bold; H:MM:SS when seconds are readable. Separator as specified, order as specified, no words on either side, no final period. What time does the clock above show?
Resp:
**9:16:28**
